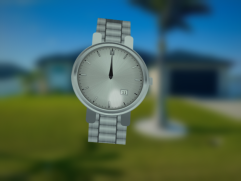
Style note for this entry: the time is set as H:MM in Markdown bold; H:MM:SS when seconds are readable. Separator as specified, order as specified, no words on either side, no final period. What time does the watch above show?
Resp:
**12:00**
